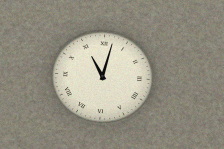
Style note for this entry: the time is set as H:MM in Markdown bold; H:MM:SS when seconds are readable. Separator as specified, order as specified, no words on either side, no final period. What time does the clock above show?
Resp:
**11:02**
